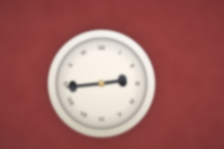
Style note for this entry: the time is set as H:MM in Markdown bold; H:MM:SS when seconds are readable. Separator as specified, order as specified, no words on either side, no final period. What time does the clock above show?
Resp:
**2:44**
